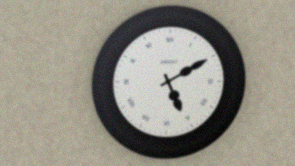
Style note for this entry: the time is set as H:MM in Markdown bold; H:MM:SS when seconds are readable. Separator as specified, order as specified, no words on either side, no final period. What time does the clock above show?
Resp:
**5:10**
